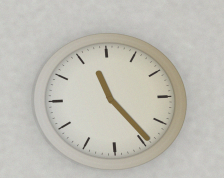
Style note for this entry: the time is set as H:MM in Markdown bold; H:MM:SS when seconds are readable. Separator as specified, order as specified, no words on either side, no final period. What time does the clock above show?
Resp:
**11:24**
